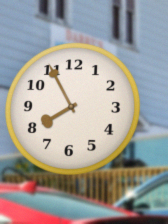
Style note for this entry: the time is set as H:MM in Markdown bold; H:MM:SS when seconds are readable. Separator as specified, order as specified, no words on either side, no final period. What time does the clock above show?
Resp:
**7:55**
